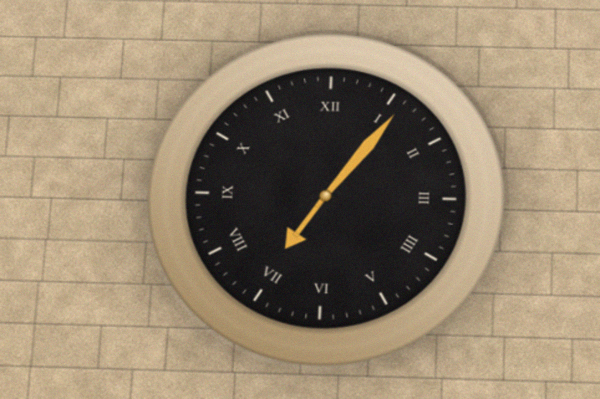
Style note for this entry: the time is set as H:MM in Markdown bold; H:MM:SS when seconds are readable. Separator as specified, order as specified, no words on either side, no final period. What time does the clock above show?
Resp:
**7:06**
